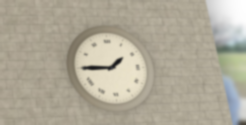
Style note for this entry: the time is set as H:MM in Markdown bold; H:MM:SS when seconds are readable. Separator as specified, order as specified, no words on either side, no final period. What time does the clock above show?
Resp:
**1:45**
